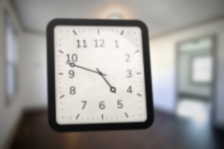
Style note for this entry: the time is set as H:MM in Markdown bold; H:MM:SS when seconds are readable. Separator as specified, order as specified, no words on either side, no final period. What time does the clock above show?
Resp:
**4:48**
